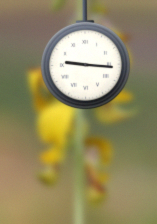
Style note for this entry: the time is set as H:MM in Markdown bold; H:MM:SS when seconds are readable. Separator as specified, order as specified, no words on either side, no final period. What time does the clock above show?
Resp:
**9:16**
